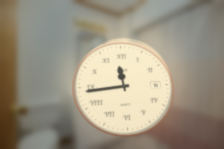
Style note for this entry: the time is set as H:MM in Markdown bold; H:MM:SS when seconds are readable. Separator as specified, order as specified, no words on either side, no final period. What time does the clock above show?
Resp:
**11:44**
